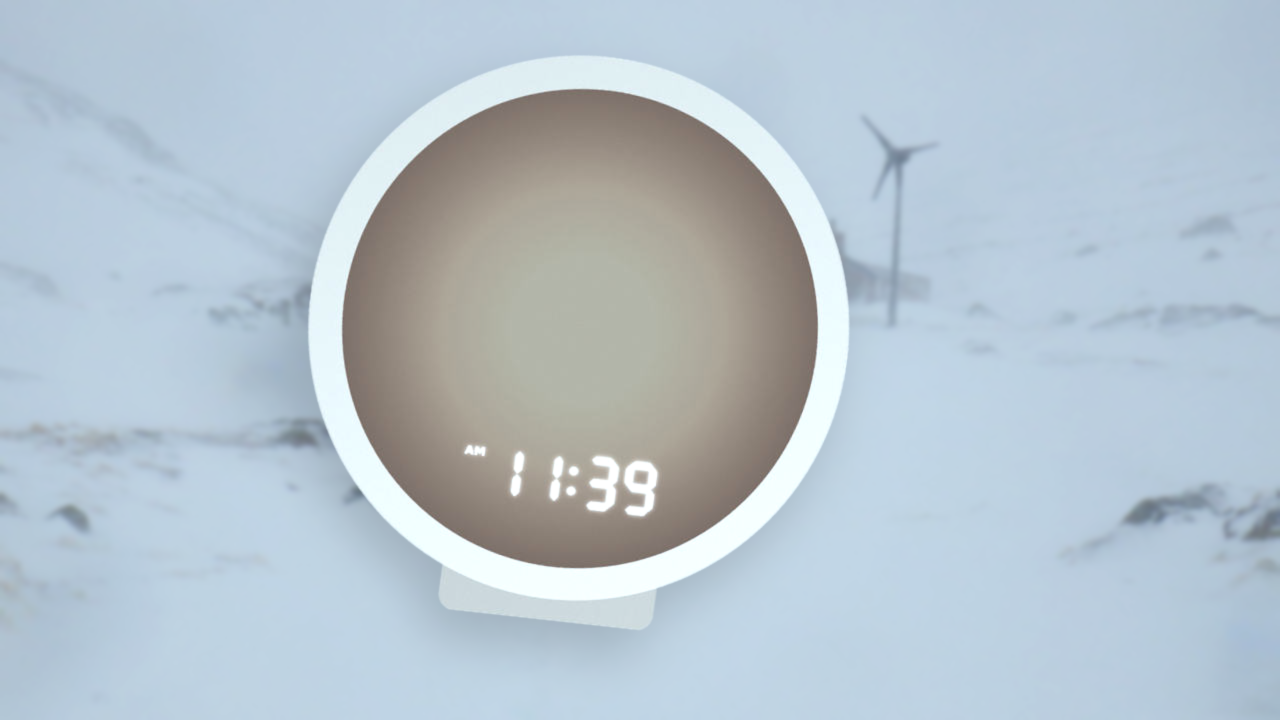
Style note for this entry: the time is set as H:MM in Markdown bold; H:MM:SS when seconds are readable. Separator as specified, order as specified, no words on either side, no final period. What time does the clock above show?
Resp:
**11:39**
